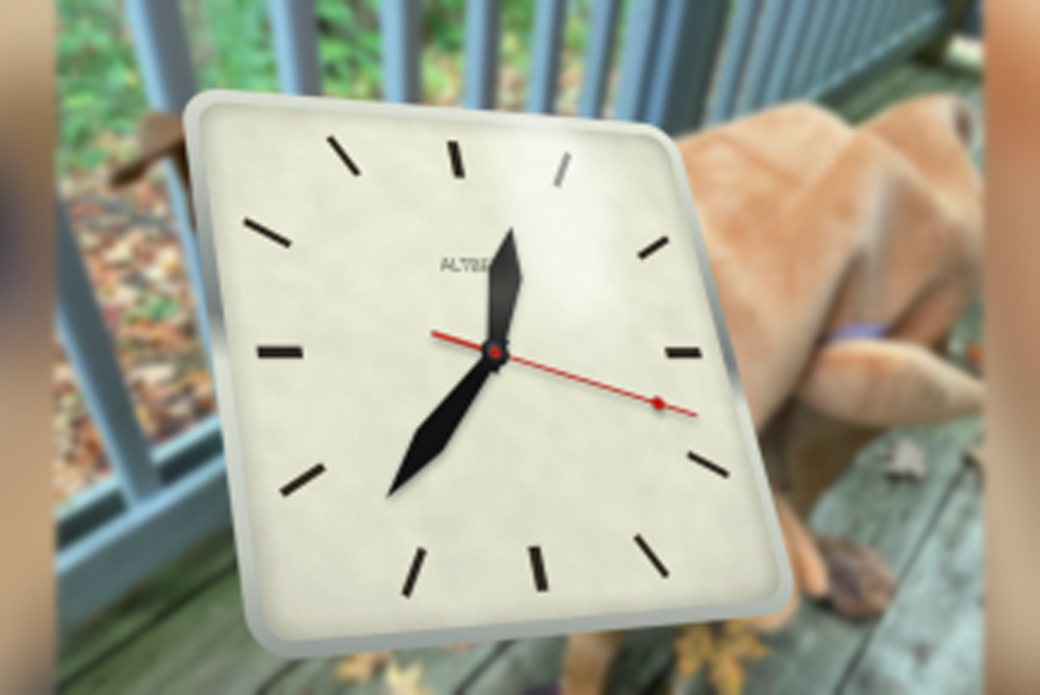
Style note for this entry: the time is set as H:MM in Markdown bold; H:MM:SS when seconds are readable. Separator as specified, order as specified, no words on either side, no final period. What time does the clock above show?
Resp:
**12:37:18**
